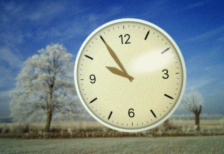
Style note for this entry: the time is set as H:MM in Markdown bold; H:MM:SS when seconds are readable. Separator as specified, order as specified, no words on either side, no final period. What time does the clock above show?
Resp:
**9:55**
